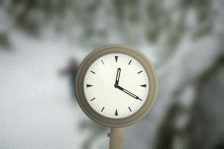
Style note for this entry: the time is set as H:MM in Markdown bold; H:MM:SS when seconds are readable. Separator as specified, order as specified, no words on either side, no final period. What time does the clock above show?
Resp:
**12:20**
